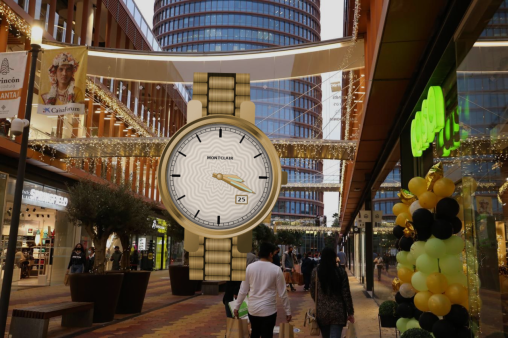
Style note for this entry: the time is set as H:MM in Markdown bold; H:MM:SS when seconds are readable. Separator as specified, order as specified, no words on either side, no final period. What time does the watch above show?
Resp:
**3:19**
